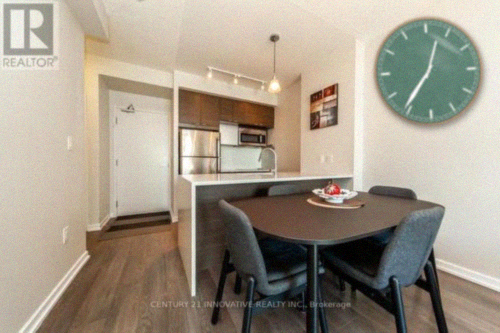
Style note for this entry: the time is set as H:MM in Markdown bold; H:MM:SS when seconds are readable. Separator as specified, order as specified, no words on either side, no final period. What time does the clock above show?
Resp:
**12:36**
